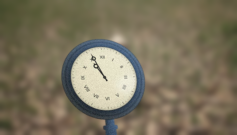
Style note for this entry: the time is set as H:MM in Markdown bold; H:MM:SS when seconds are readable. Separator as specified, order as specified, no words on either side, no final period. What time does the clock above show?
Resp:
**10:56**
